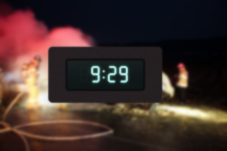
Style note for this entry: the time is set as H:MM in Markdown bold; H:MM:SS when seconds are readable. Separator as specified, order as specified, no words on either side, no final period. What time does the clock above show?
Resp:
**9:29**
